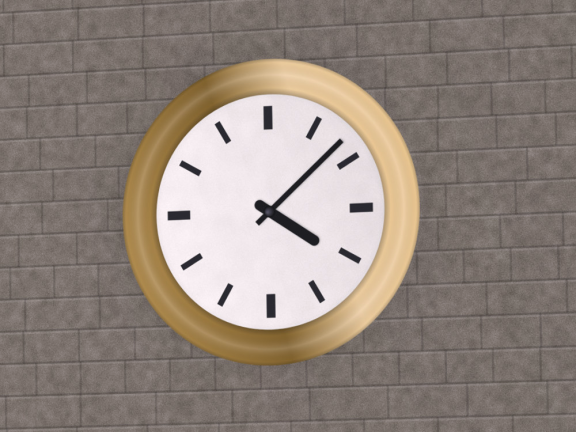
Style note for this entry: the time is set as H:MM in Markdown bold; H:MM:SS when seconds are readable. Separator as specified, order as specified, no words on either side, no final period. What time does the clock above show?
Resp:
**4:08**
